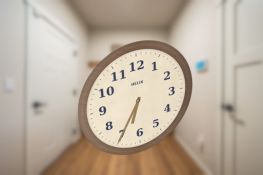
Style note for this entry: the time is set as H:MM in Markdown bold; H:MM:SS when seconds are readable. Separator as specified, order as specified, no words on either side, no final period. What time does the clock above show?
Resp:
**6:35**
